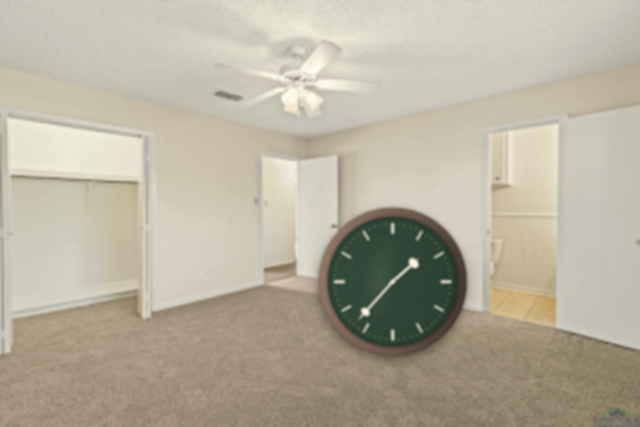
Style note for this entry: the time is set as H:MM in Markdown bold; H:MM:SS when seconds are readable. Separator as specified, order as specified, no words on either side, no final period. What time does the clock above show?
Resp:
**1:37**
